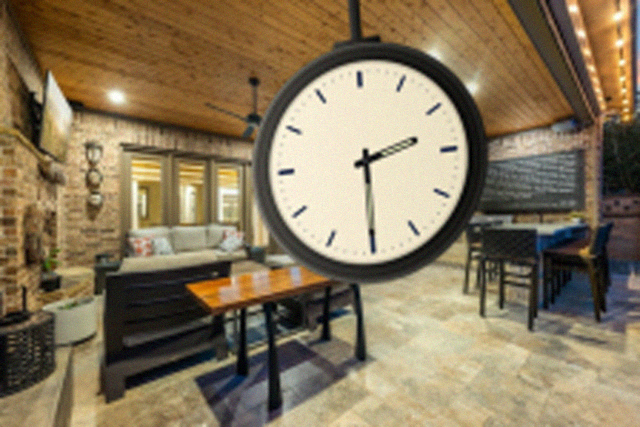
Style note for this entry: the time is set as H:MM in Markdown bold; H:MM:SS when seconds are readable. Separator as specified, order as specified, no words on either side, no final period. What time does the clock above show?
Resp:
**2:30**
